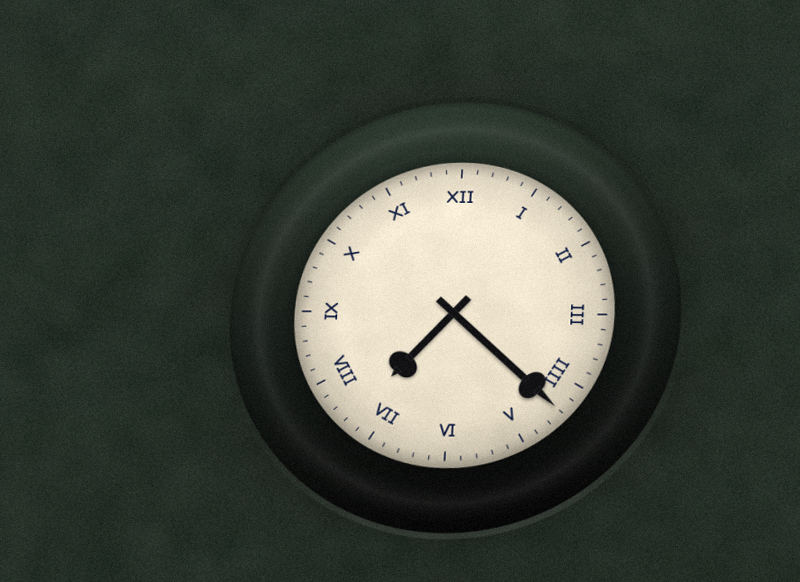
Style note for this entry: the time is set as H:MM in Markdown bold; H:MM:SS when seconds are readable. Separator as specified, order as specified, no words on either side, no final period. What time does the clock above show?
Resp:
**7:22**
